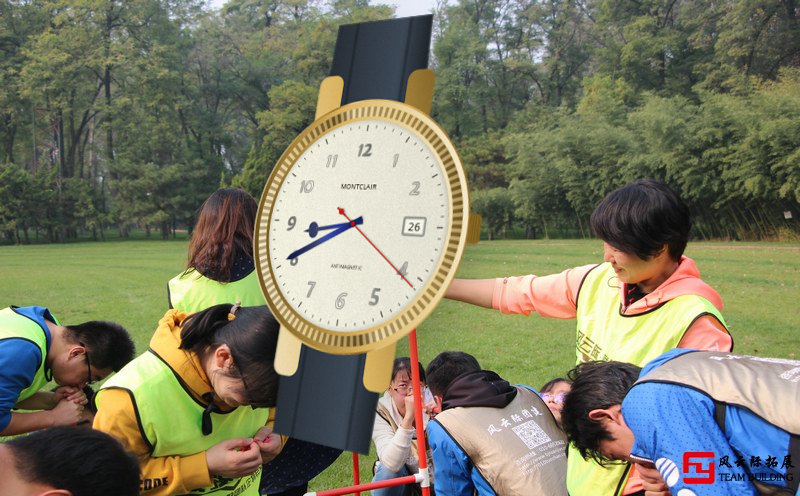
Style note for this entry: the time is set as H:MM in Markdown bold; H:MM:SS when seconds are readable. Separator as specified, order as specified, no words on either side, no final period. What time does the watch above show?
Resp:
**8:40:21**
